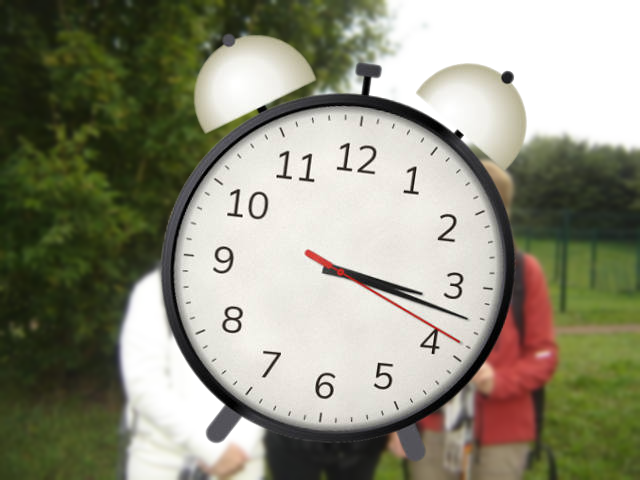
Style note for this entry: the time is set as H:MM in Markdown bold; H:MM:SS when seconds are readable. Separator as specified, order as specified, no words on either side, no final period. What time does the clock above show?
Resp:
**3:17:19**
